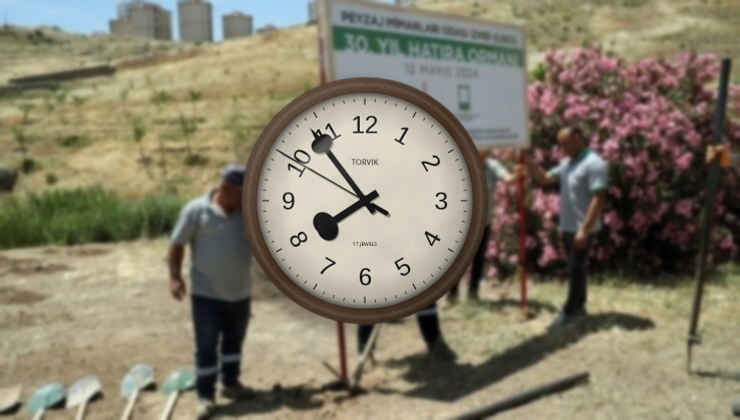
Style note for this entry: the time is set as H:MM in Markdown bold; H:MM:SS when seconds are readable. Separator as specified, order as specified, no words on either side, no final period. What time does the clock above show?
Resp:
**7:53:50**
